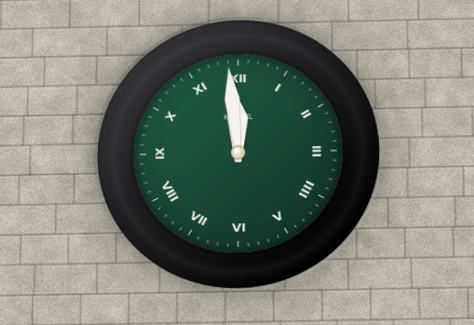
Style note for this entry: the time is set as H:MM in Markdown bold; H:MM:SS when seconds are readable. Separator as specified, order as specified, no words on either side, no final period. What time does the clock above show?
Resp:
**11:59**
